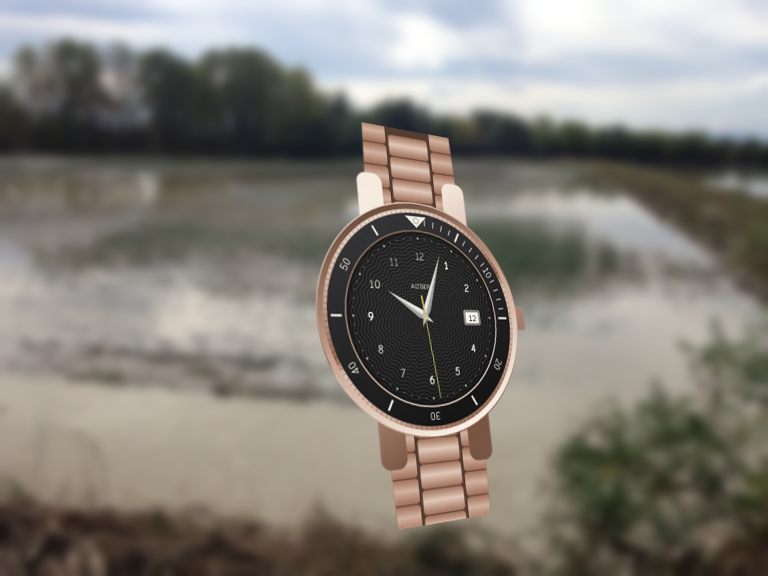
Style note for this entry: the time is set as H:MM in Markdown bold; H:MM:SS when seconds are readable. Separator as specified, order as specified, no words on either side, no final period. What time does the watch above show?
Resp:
**10:03:29**
